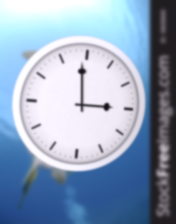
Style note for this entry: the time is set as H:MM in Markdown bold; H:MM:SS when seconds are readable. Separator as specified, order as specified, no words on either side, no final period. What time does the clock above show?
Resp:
**2:59**
